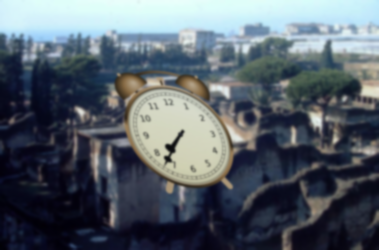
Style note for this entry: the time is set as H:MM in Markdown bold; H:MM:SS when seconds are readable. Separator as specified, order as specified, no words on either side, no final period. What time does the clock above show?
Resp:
**7:37**
